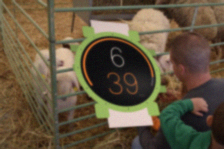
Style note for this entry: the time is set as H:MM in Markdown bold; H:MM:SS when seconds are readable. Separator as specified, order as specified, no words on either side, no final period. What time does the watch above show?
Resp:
**6:39**
